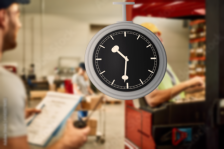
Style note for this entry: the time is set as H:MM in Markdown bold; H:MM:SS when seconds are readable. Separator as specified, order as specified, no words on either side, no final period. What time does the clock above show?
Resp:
**10:31**
